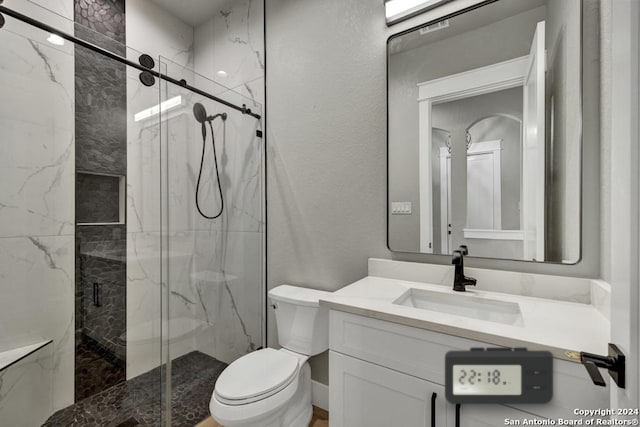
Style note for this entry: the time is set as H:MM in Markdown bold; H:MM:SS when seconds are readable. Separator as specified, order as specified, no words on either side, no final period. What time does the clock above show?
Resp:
**22:18**
